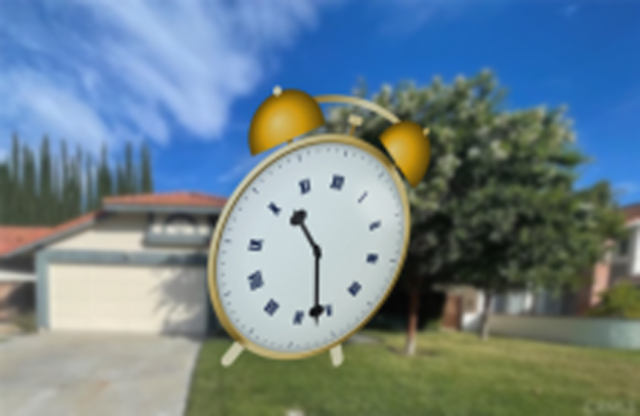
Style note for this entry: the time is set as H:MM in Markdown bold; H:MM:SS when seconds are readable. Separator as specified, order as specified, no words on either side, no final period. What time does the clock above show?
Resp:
**10:27**
